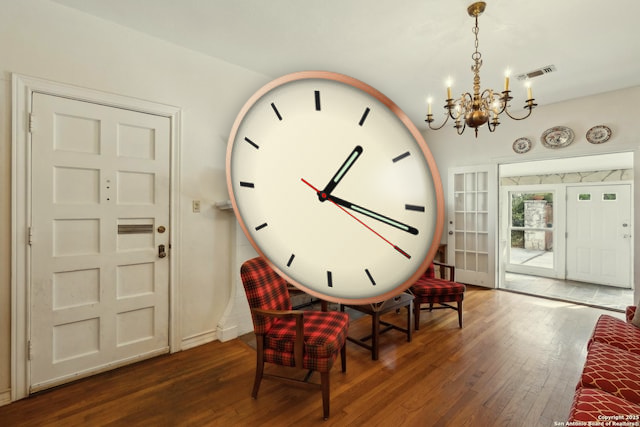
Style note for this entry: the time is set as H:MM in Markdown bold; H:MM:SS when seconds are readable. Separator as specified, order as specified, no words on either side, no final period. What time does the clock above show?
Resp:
**1:17:20**
